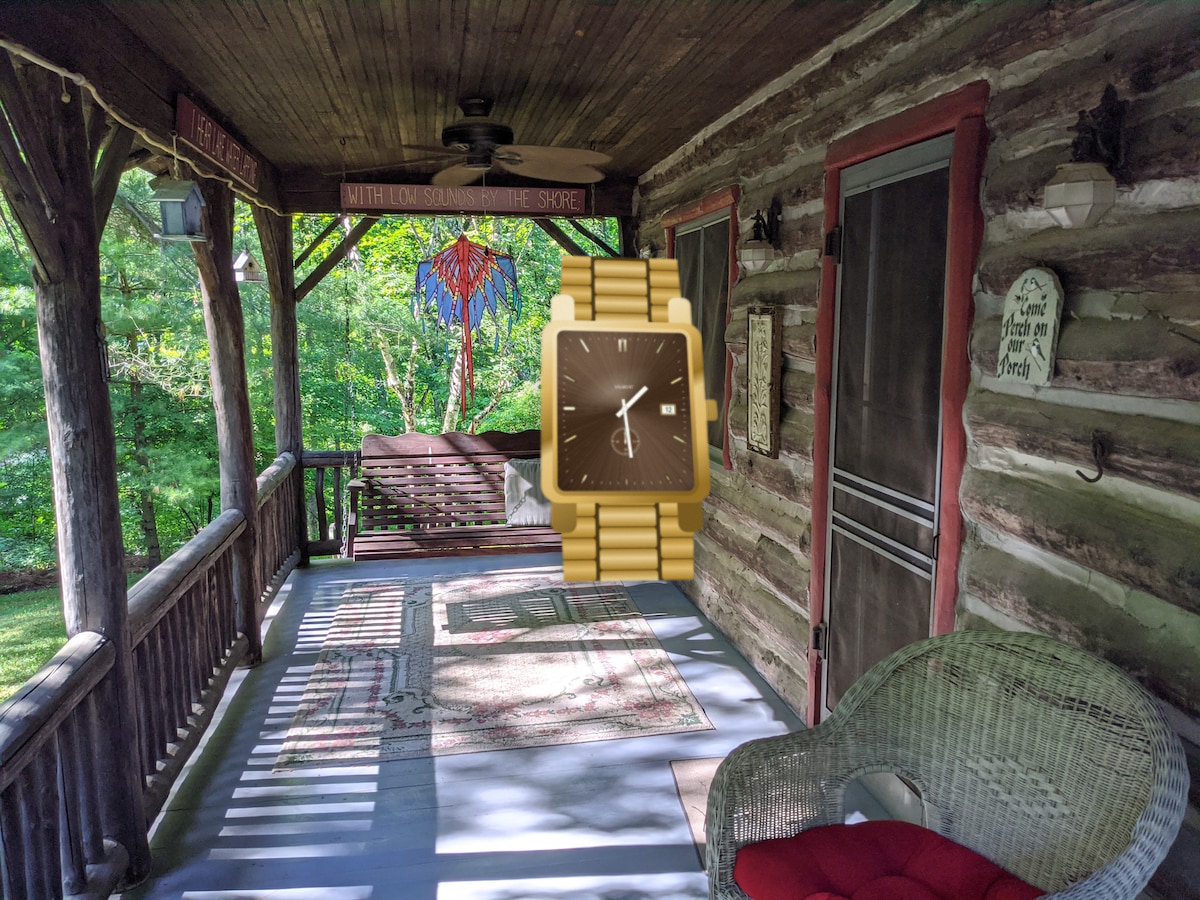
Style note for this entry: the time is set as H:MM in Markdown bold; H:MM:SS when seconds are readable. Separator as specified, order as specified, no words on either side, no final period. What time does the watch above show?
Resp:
**1:29**
